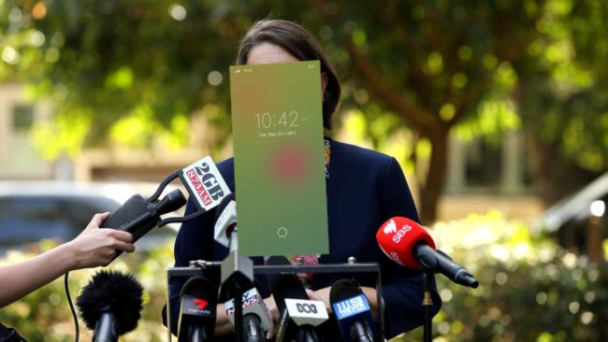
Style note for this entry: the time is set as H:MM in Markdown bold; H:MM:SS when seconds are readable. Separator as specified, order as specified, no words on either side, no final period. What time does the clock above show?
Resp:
**10:42**
